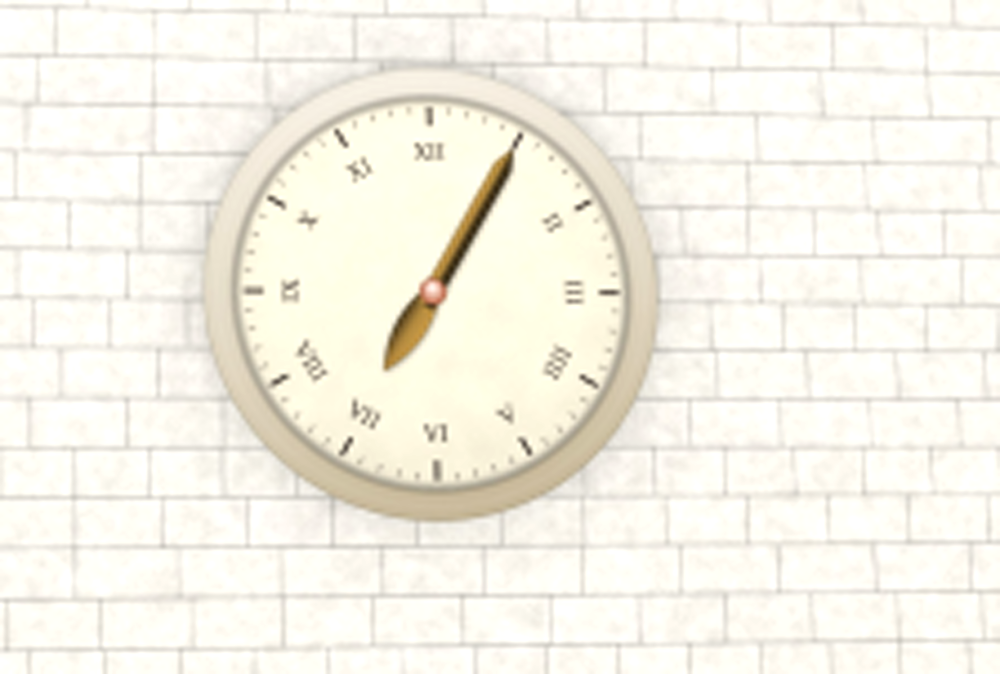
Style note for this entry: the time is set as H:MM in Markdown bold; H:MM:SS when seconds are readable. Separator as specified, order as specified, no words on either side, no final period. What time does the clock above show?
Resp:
**7:05**
